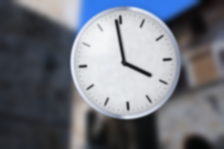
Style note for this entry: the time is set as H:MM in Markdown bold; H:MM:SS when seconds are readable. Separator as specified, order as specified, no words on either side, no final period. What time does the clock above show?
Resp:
**3:59**
